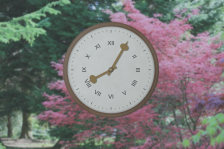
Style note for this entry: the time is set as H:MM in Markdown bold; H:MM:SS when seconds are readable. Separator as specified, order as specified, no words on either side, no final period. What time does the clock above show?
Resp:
**8:05**
